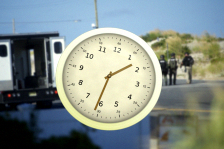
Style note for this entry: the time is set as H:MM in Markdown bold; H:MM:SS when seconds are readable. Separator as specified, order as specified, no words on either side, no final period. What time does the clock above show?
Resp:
**1:31**
